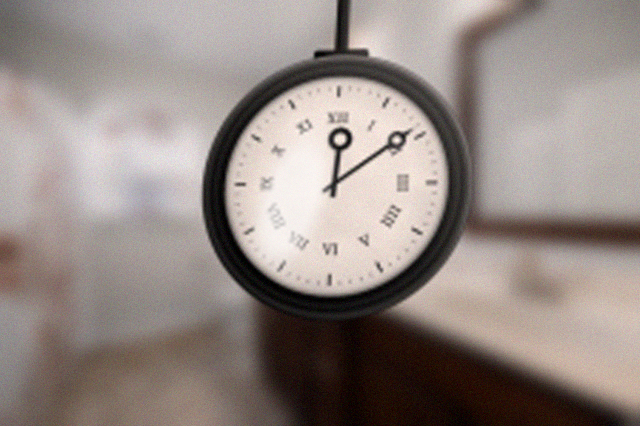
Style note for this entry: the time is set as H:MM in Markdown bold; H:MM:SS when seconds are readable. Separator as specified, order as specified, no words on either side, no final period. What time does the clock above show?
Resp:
**12:09**
